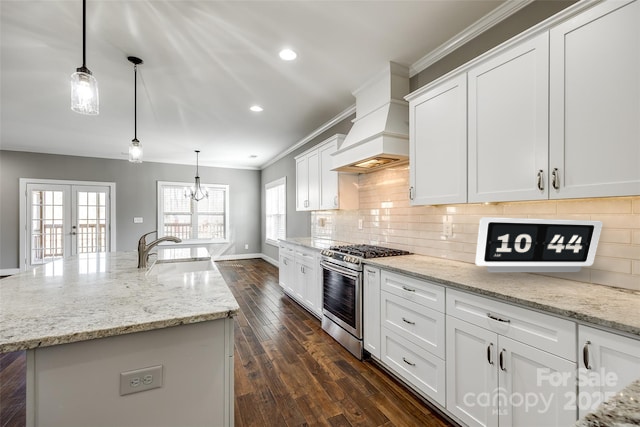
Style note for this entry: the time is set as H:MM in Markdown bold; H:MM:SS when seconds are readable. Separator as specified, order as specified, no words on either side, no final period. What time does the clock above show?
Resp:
**10:44**
